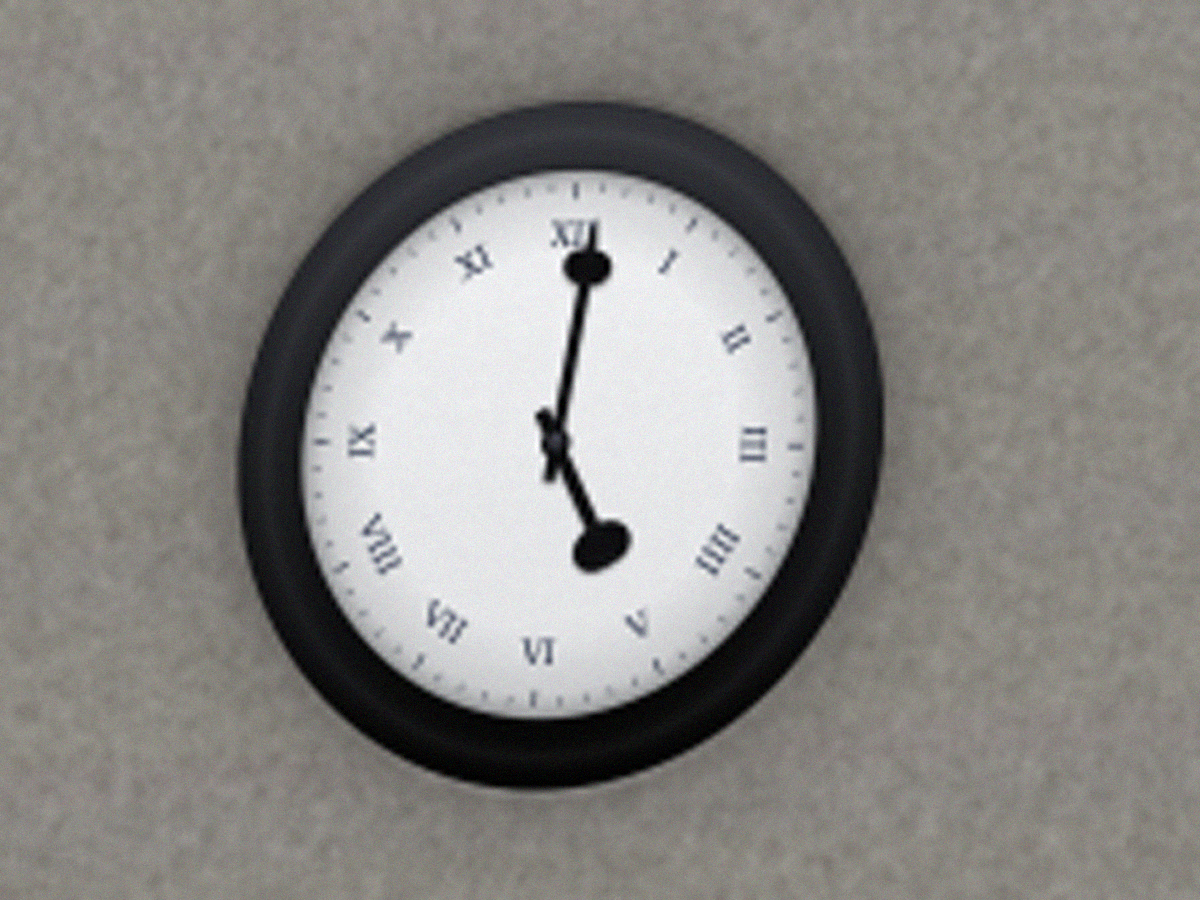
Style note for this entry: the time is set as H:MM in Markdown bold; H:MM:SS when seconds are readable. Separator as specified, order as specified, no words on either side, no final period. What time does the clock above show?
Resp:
**5:01**
